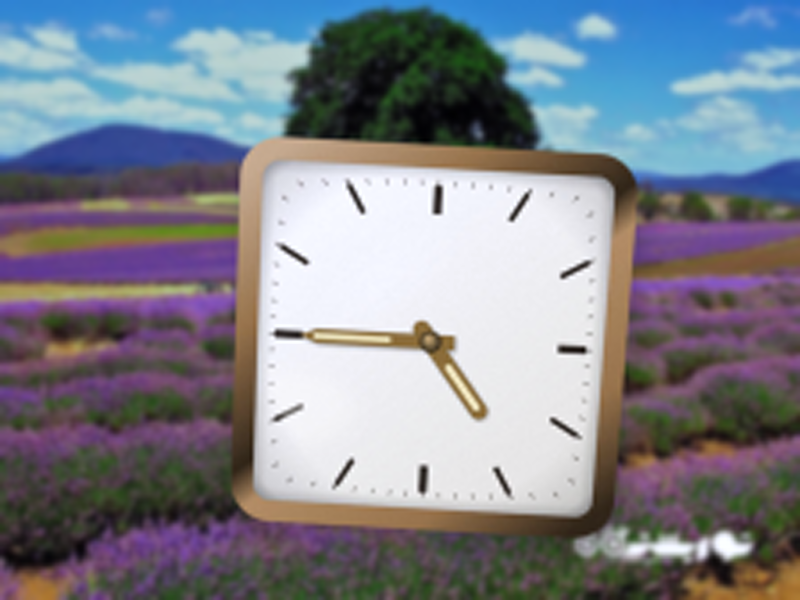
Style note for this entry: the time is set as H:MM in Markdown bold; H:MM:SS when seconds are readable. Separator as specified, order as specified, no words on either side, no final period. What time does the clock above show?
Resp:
**4:45**
